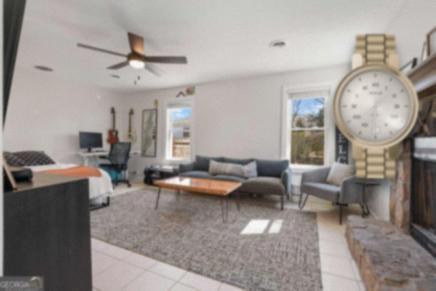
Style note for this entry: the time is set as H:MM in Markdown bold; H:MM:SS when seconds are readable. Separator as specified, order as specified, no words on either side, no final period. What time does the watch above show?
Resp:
**7:31**
